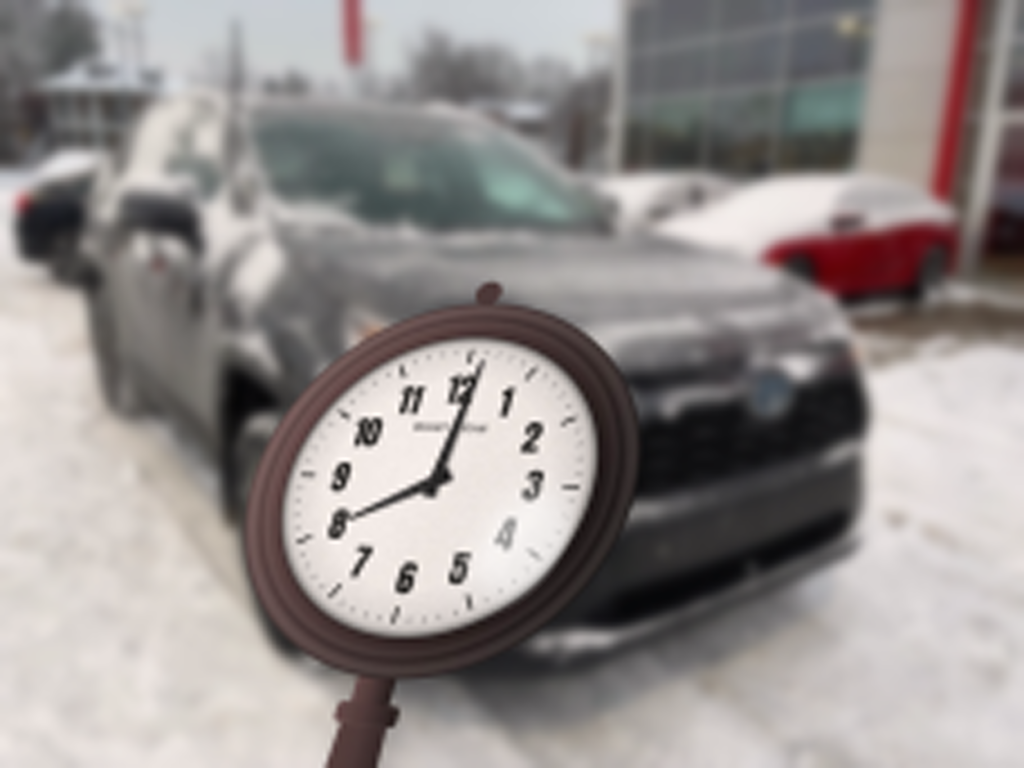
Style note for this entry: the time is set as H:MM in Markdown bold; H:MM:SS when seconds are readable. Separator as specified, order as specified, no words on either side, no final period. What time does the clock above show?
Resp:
**8:01**
